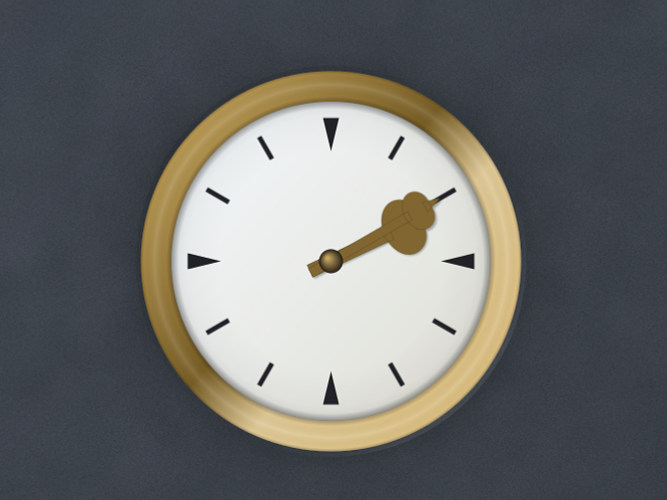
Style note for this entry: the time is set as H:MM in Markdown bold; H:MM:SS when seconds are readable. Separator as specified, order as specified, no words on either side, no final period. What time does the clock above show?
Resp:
**2:10**
